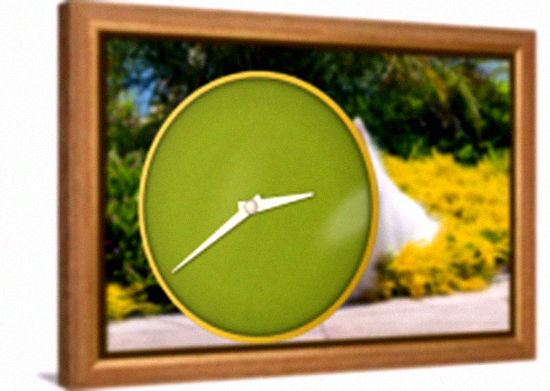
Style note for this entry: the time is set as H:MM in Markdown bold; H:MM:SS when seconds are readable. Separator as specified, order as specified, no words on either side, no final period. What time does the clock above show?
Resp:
**2:39**
